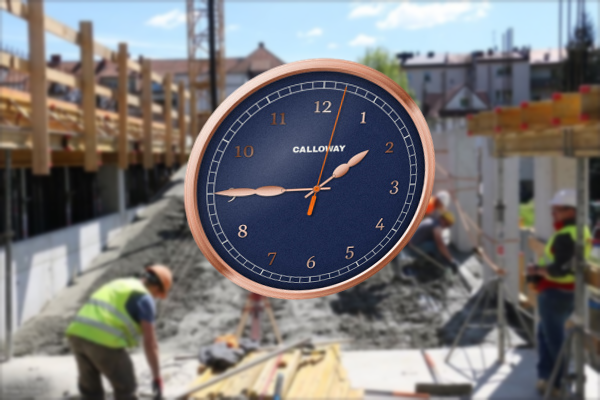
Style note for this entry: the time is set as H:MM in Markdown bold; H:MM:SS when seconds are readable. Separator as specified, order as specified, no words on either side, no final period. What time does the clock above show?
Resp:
**1:45:02**
